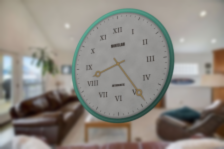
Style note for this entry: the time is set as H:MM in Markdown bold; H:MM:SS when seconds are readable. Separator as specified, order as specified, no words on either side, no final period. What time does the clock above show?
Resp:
**8:24**
